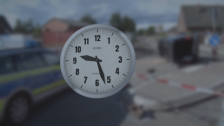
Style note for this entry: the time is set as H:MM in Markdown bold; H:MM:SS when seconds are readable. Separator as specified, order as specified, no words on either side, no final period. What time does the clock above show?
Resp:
**9:27**
